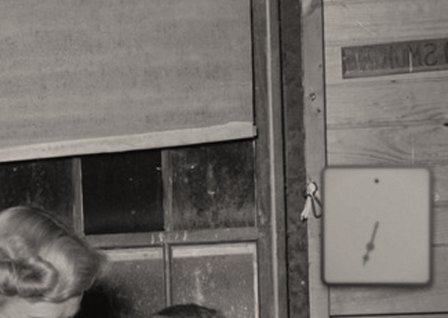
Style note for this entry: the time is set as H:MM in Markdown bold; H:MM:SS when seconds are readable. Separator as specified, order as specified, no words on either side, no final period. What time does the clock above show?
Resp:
**6:33**
